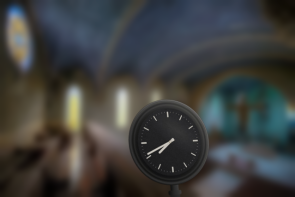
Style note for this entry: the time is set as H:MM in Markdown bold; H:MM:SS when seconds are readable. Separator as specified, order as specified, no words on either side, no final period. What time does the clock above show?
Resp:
**7:41**
